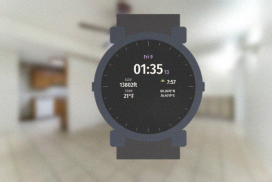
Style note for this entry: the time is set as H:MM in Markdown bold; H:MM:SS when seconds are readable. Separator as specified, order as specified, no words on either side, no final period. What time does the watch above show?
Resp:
**1:35**
